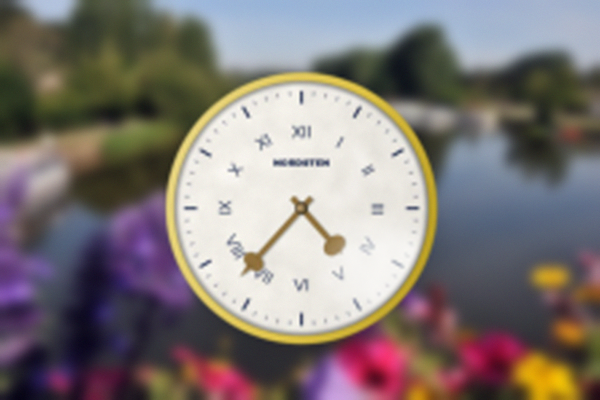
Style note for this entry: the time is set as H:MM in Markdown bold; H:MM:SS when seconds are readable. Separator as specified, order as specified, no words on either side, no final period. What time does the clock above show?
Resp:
**4:37**
